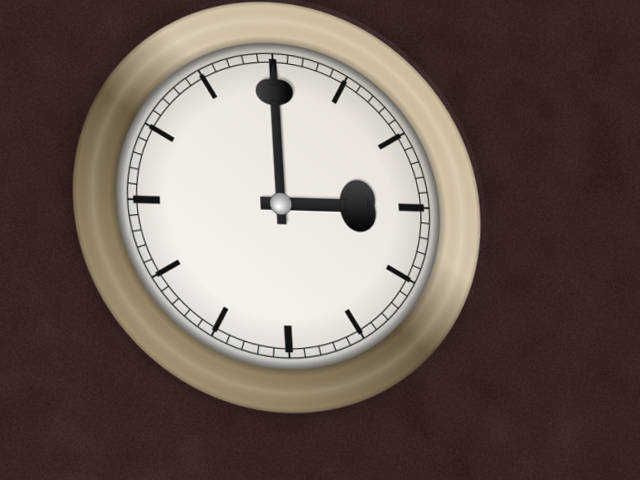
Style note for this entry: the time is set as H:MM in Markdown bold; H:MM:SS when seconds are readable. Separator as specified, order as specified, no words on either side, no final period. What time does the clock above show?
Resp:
**3:00**
